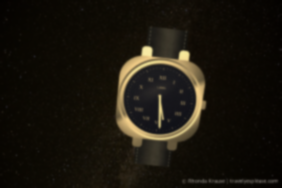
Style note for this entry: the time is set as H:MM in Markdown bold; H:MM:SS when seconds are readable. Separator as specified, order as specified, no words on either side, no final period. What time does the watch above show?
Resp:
**5:29**
